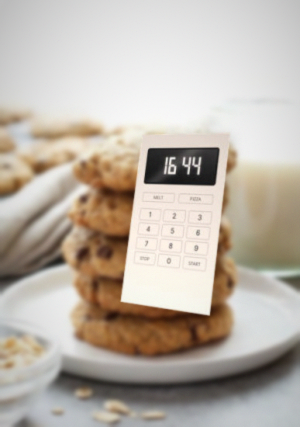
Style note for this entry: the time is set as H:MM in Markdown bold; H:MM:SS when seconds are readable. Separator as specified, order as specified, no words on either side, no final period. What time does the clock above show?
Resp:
**16:44**
